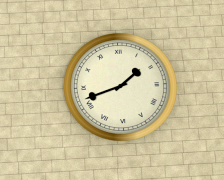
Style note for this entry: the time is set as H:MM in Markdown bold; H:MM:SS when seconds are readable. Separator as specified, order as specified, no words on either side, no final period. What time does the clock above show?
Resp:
**1:42**
